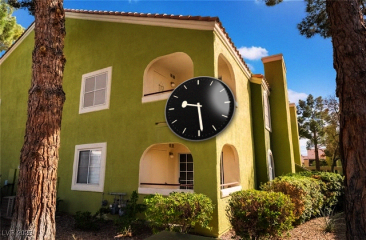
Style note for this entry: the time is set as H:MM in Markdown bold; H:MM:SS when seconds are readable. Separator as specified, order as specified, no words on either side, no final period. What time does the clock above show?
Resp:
**9:29**
